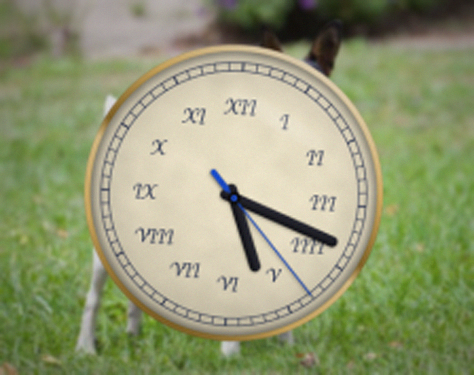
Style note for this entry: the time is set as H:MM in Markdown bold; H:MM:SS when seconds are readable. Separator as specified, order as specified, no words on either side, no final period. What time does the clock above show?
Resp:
**5:18:23**
